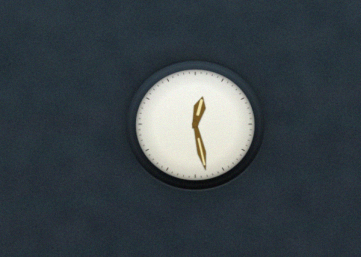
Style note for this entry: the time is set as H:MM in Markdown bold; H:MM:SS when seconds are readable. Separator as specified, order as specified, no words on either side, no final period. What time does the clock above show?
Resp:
**12:28**
